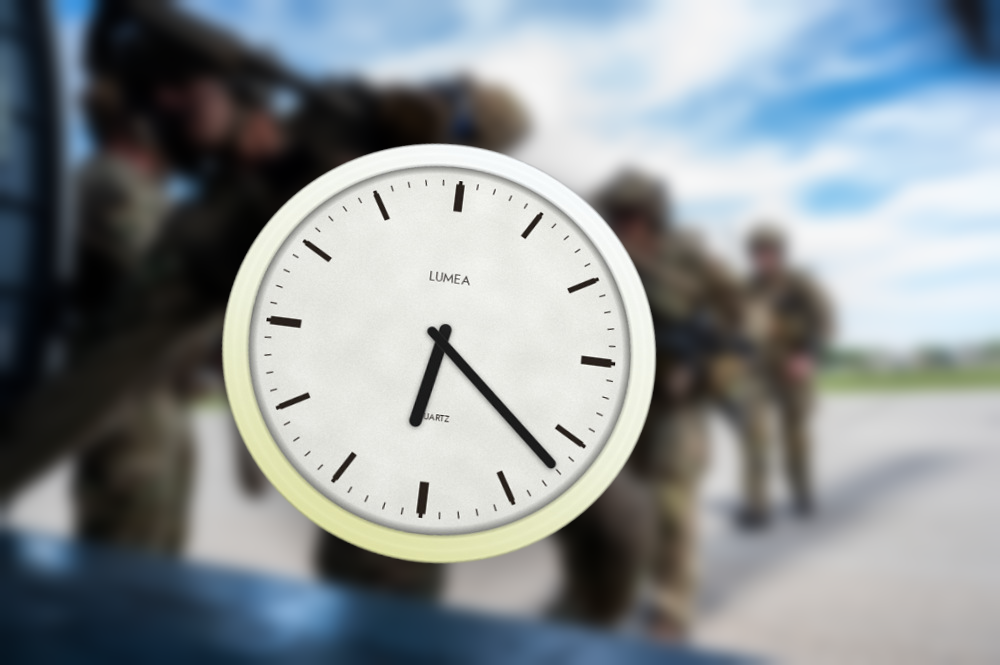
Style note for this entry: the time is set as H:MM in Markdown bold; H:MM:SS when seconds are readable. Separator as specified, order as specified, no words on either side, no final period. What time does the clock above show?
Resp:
**6:22**
